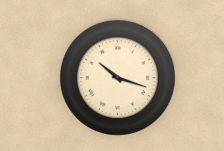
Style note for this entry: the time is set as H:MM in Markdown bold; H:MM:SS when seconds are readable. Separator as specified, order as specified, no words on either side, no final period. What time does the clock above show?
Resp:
**10:18**
